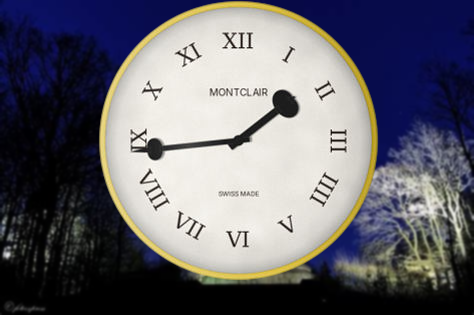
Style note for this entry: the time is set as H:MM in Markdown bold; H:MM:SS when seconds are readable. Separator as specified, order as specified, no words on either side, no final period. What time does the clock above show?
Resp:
**1:44**
